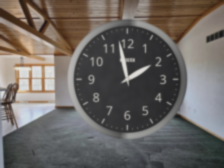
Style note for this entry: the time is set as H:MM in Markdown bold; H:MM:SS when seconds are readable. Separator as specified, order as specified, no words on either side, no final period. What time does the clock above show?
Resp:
**1:58**
